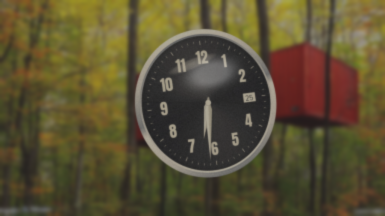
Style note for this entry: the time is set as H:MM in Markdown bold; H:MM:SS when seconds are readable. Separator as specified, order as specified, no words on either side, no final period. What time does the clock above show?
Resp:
**6:31**
